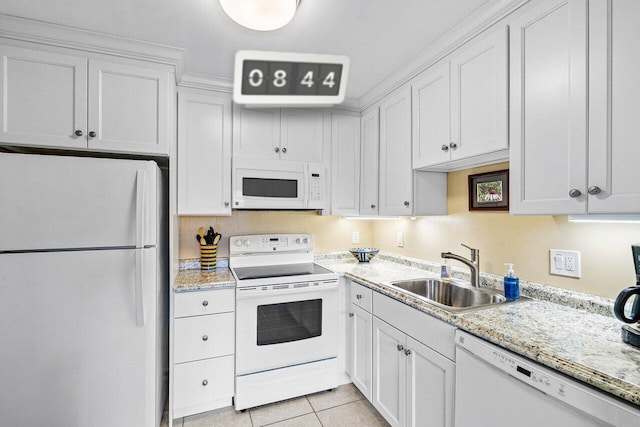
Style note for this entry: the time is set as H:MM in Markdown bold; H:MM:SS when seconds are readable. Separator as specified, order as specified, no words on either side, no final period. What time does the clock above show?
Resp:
**8:44**
